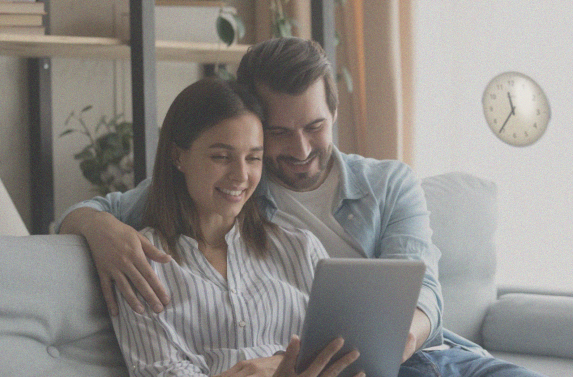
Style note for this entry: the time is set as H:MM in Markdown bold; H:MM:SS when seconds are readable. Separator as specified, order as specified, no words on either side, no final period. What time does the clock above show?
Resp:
**11:36**
